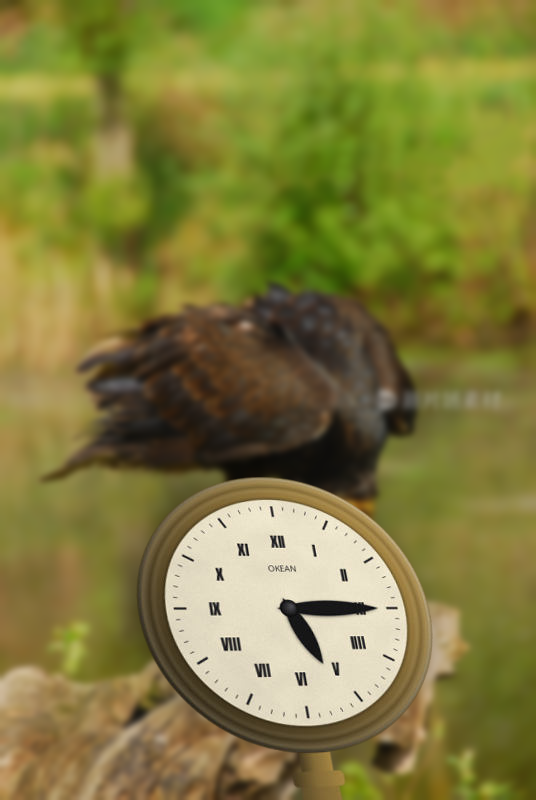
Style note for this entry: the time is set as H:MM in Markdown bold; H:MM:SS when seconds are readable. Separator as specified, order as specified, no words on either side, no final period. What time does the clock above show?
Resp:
**5:15**
